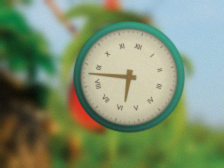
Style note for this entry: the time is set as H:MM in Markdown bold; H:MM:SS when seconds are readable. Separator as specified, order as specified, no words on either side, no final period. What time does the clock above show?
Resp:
**5:43**
